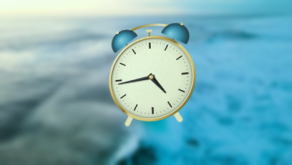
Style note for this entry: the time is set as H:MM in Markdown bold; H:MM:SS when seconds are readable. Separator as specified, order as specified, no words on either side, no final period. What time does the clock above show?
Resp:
**4:44**
